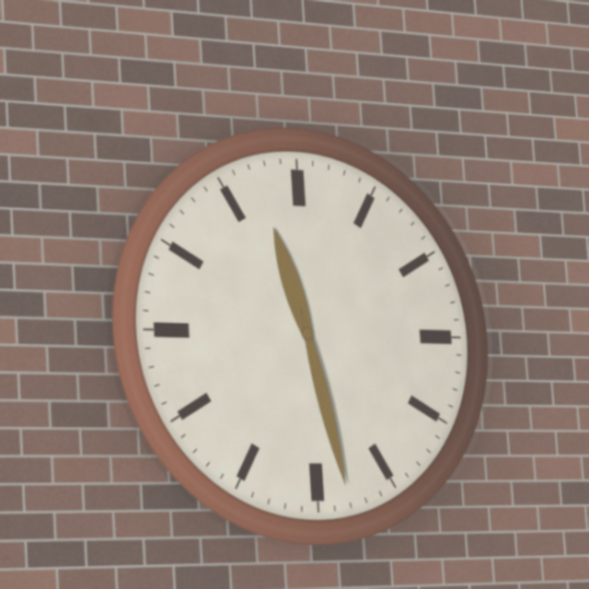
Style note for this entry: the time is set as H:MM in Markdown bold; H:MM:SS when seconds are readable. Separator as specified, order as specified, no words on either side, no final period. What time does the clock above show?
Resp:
**11:28**
